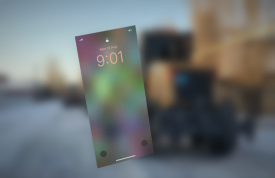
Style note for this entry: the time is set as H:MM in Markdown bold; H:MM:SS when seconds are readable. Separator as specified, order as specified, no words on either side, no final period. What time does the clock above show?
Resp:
**9:01**
